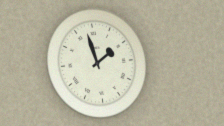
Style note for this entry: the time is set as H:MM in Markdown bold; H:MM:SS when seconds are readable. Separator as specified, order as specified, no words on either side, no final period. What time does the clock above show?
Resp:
**1:58**
